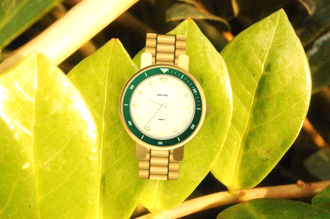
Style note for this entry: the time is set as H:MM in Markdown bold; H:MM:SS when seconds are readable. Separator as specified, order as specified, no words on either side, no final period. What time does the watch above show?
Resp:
**9:36**
